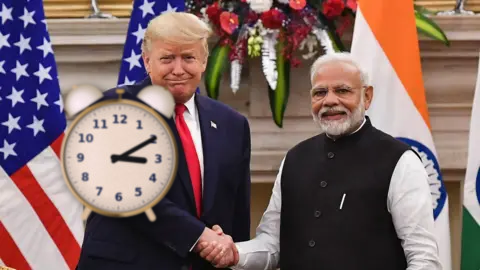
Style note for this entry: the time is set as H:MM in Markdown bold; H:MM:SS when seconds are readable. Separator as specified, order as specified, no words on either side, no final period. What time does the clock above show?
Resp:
**3:10**
